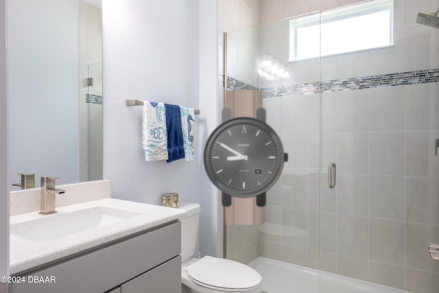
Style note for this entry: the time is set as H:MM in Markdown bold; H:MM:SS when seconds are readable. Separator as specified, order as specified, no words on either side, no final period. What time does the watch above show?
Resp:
**8:50**
